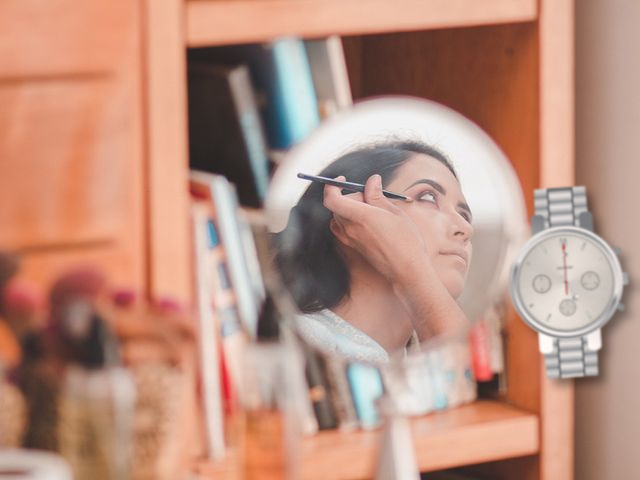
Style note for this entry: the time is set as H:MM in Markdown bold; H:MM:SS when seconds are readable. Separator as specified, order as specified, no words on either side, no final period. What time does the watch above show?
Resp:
**5:00**
